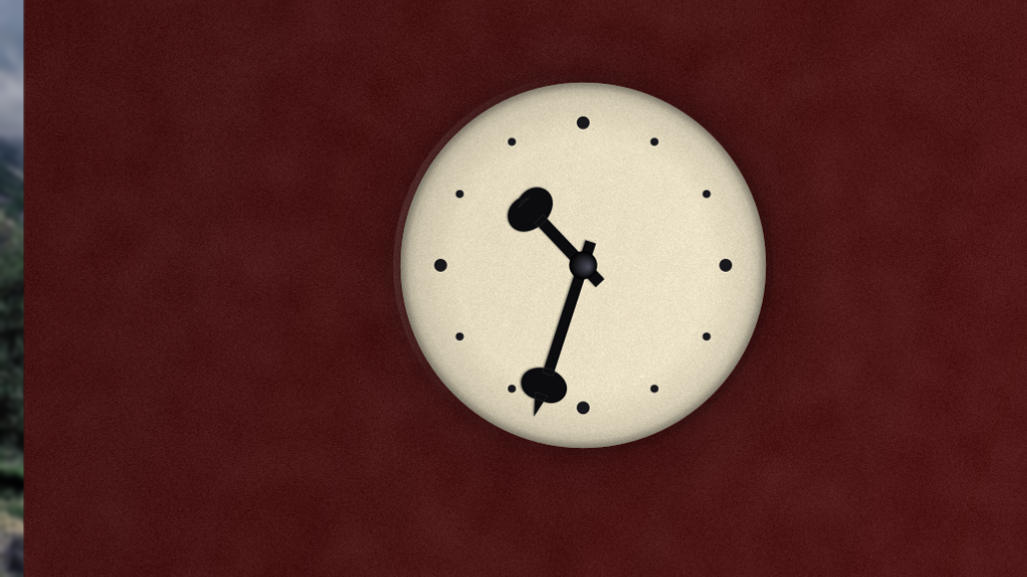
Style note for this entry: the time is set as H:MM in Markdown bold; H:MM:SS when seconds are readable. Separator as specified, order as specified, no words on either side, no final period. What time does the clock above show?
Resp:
**10:33**
